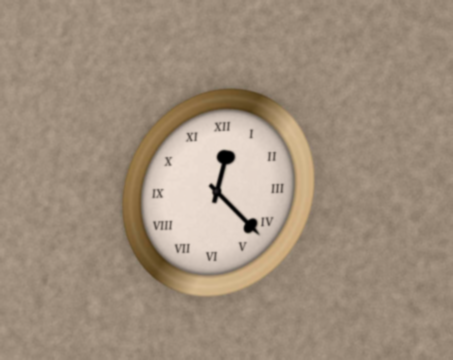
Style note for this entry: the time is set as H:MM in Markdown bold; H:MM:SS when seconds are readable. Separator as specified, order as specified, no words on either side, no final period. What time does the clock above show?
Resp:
**12:22**
